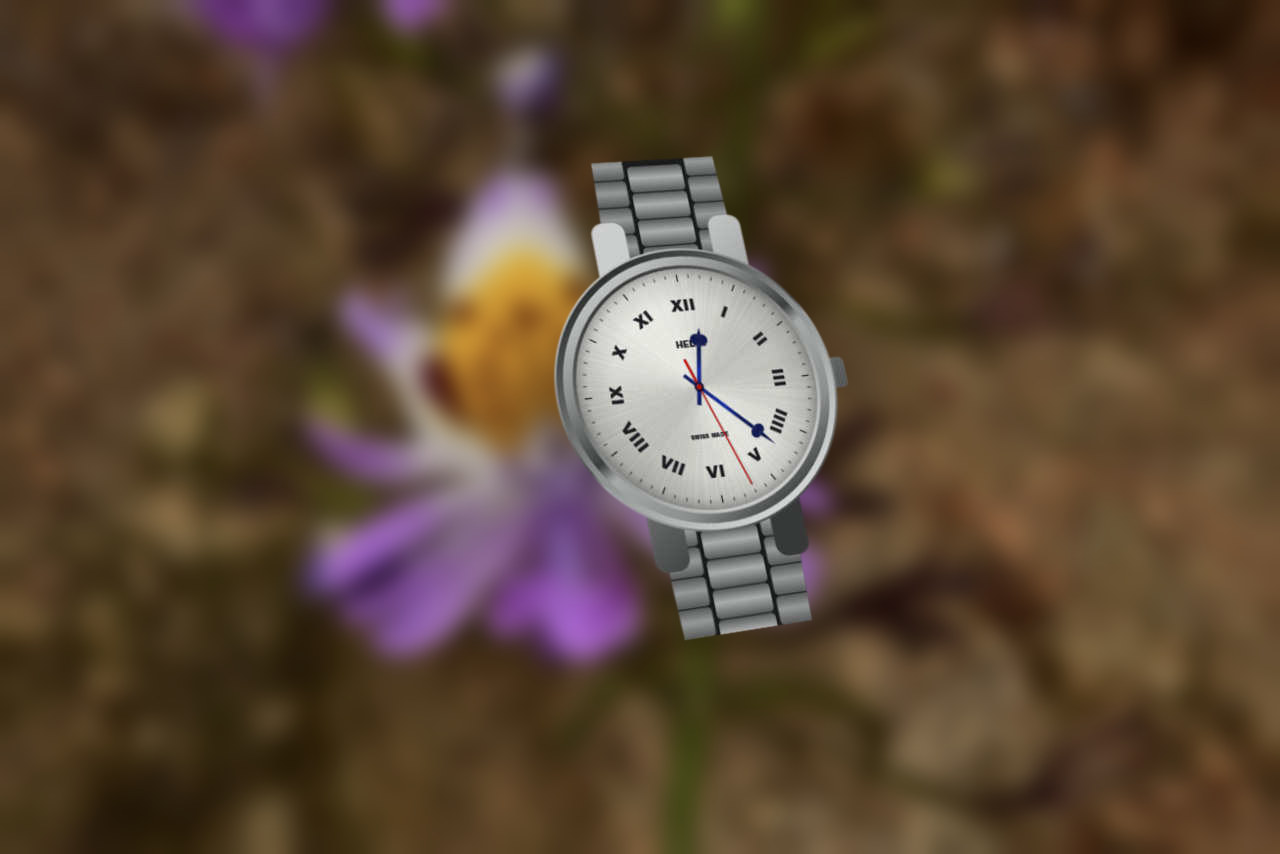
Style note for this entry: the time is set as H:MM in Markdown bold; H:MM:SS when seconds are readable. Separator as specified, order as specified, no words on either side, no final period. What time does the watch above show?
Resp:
**12:22:27**
